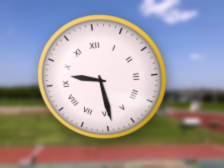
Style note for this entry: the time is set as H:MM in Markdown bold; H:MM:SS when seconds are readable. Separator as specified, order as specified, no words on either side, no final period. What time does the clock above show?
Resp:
**9:29**
